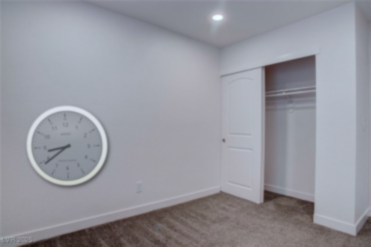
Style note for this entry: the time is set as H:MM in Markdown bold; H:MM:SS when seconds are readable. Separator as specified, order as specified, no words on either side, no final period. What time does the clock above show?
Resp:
**8:39**
